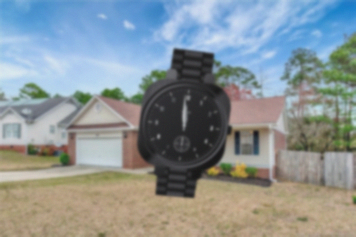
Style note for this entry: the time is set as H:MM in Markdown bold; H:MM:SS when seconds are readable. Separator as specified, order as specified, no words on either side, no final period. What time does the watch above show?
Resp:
**11:59**
